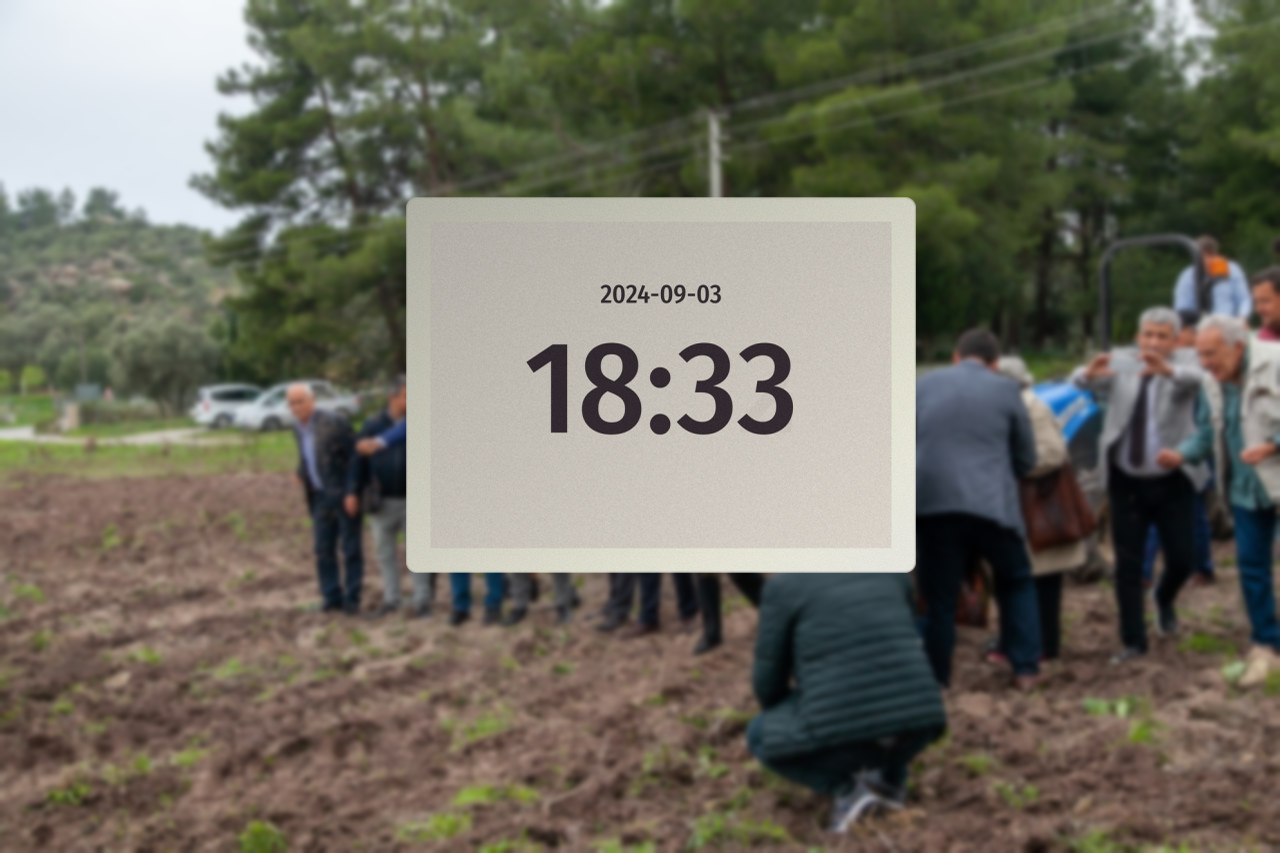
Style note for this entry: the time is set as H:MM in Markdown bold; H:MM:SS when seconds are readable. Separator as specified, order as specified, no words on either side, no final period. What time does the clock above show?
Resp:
**18:33**
